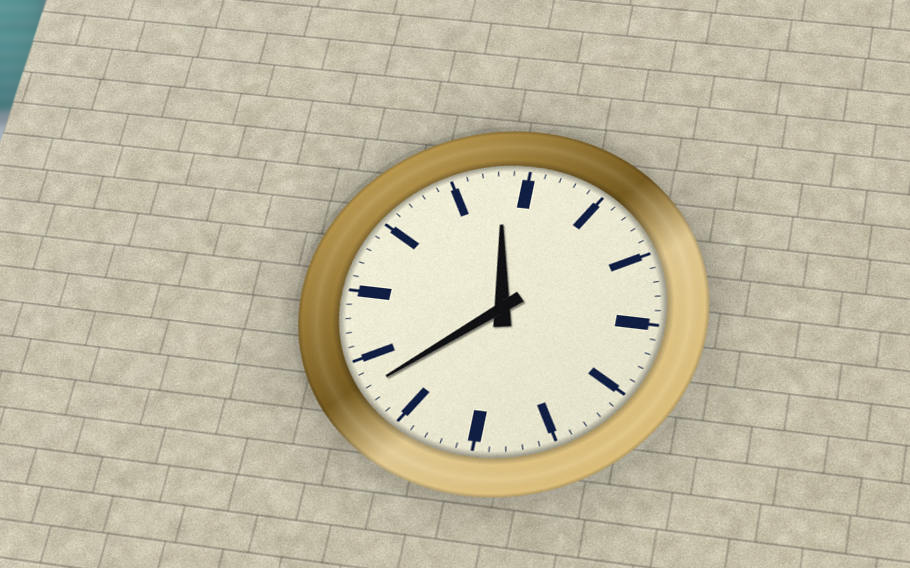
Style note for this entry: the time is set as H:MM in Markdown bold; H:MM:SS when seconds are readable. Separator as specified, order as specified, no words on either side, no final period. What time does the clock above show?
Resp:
**11:38**
